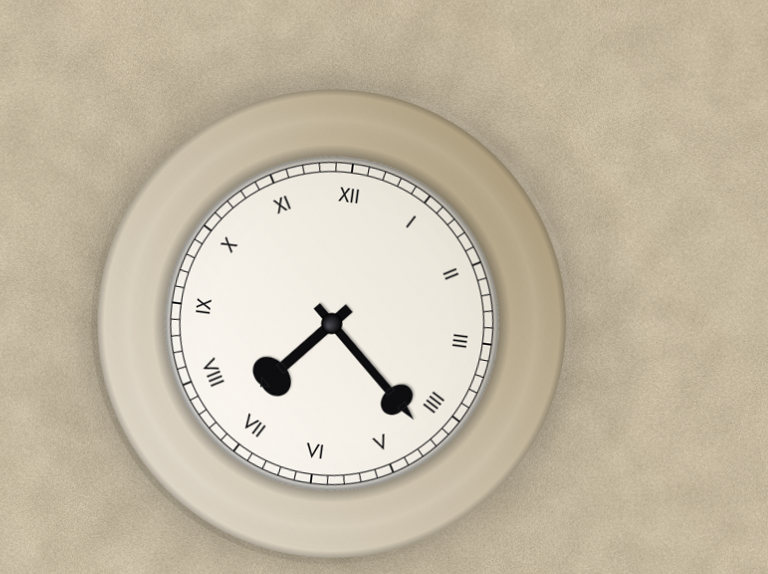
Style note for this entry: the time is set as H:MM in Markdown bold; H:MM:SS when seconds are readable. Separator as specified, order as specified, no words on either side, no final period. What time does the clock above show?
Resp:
**7:22**
